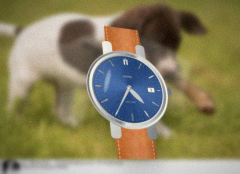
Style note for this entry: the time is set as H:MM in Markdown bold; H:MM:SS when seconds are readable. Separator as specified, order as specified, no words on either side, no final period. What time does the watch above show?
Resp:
**4:35**
